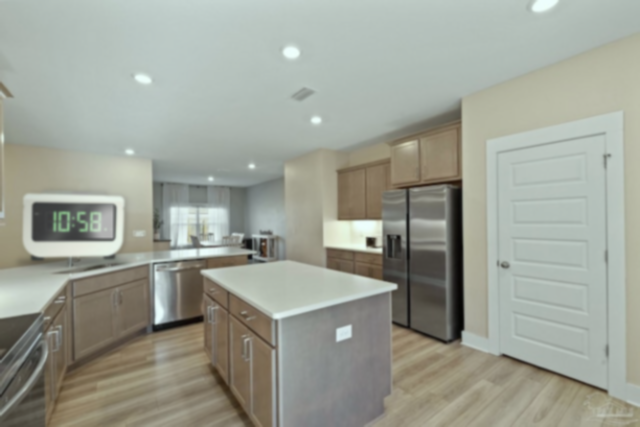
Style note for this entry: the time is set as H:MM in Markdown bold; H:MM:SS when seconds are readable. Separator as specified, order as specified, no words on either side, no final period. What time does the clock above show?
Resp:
**10:58**
